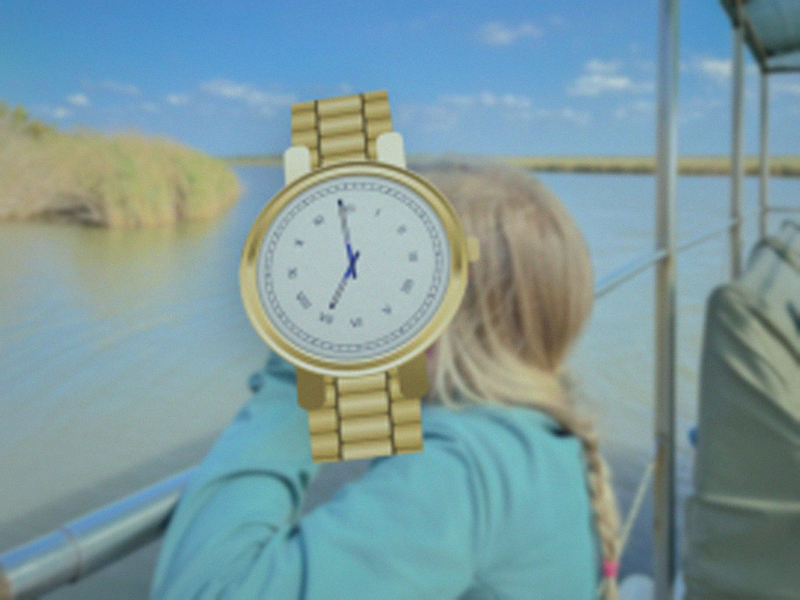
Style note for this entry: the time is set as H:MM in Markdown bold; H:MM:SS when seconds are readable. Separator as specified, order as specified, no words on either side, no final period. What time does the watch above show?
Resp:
**6:59**
